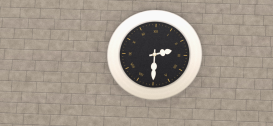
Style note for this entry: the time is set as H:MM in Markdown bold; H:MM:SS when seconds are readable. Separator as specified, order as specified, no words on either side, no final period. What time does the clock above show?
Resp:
**2:30**
